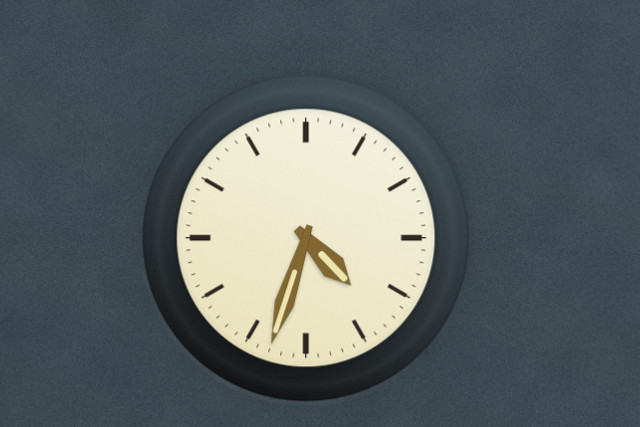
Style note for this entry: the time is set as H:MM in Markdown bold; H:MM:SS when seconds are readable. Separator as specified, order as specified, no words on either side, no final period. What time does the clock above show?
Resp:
**4:33**
